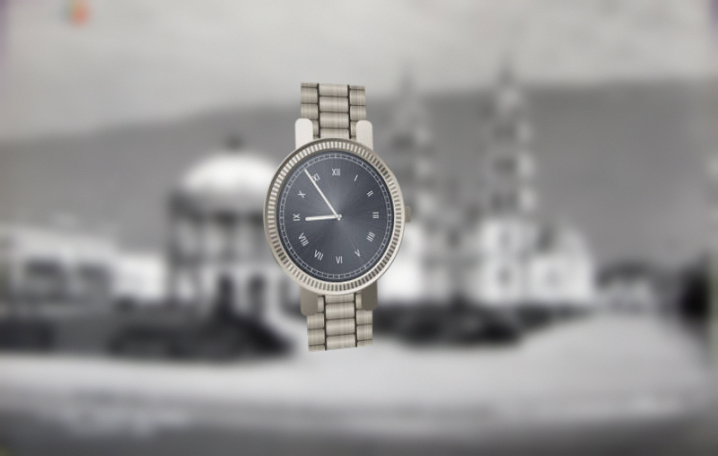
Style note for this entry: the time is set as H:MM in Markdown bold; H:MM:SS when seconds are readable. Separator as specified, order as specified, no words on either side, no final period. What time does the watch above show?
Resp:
**8:54**
